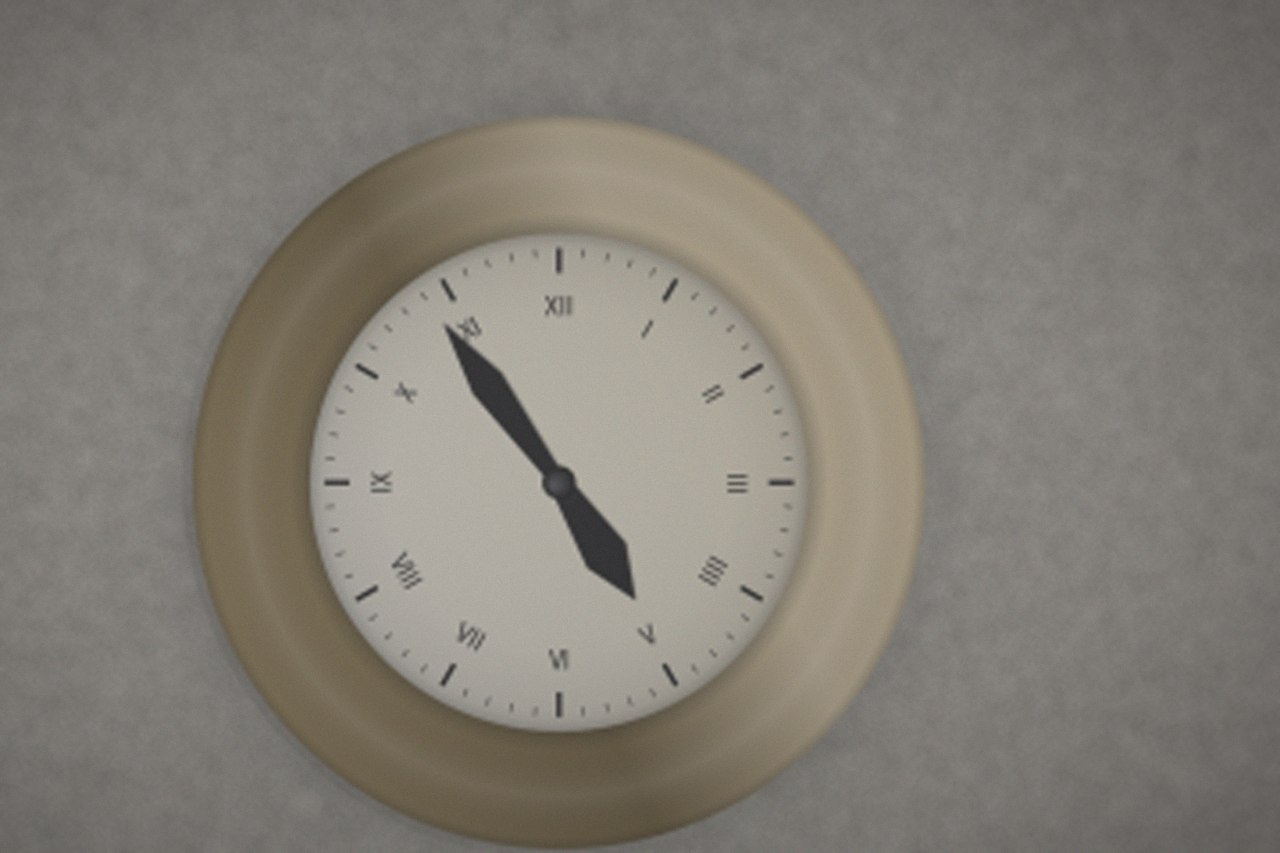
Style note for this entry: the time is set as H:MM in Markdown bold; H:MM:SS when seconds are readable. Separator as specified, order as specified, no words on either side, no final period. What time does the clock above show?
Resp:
**4:54**
